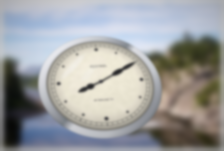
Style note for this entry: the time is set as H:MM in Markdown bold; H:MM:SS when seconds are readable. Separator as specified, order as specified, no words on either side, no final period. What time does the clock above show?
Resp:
**8:10**
